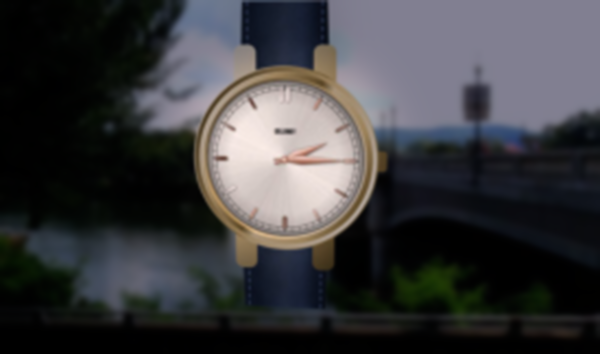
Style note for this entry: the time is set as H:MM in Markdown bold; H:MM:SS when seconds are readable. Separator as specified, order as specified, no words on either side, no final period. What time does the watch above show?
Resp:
**2:15**
